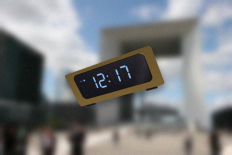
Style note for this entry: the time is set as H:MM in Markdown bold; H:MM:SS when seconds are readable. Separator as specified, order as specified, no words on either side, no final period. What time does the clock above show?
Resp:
**12:17**
